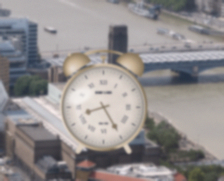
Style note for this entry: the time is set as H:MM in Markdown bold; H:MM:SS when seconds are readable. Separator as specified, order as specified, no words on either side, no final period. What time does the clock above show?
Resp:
**8:25**
